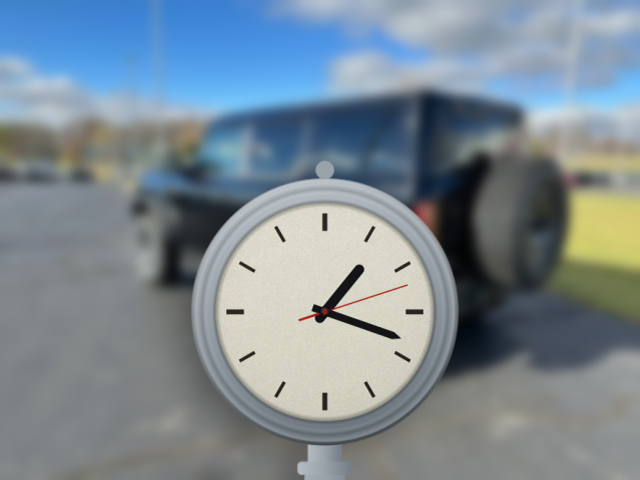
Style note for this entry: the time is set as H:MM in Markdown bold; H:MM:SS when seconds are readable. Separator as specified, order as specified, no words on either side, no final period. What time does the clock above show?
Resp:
**1:18:12**
